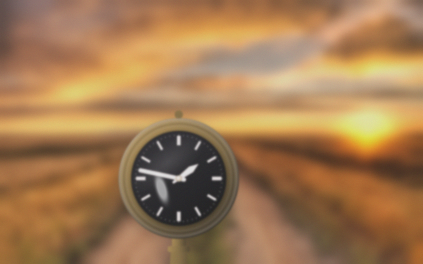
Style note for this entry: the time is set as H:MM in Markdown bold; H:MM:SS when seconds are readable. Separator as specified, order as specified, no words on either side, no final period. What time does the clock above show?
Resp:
**1:47**
